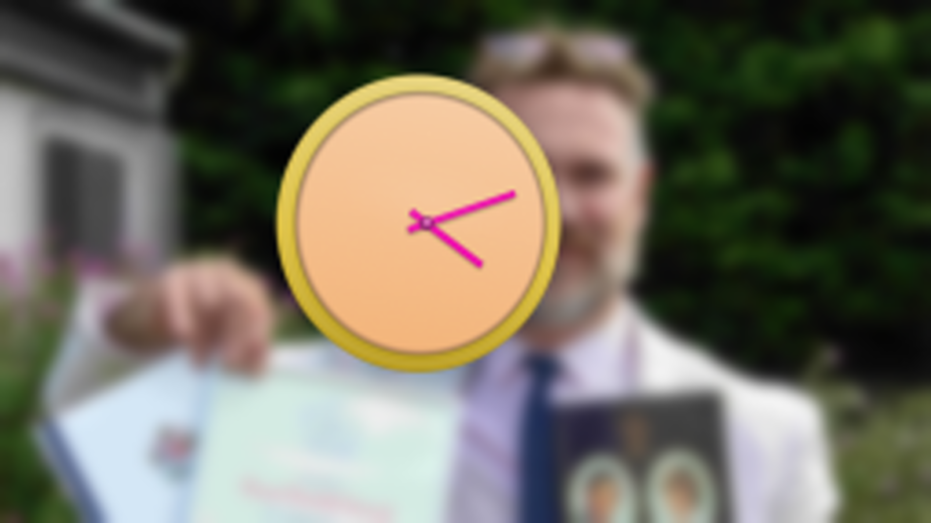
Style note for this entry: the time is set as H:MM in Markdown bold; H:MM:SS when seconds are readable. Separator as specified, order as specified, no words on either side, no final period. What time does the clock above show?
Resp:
**4:12**
